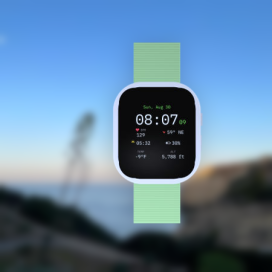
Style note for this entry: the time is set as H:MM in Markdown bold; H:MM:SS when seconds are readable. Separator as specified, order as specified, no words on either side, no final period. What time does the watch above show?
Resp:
**8:07**
